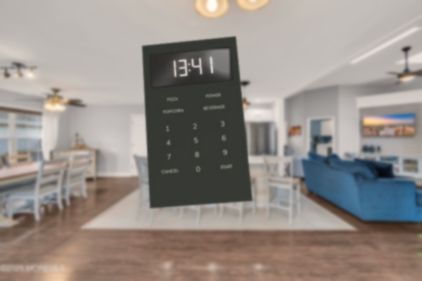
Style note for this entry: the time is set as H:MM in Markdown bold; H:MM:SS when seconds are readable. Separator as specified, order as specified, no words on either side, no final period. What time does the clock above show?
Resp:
**13:41**
